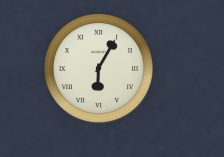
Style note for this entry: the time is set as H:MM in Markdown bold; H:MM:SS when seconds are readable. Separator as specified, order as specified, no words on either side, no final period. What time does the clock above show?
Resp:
**6:05**
